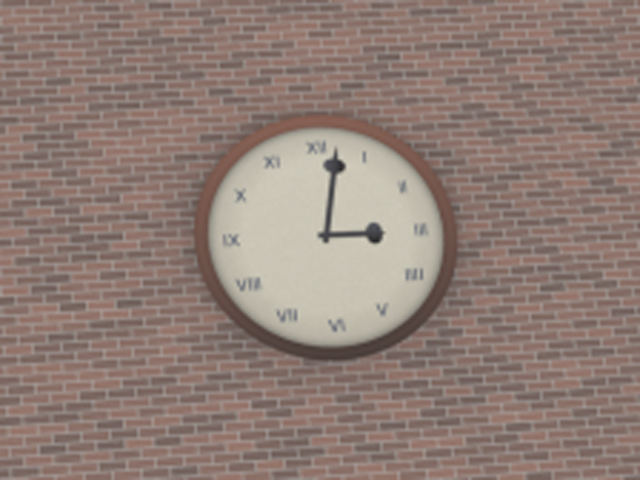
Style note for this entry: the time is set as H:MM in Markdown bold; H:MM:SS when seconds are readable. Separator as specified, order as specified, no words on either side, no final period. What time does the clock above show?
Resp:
**3:02**
